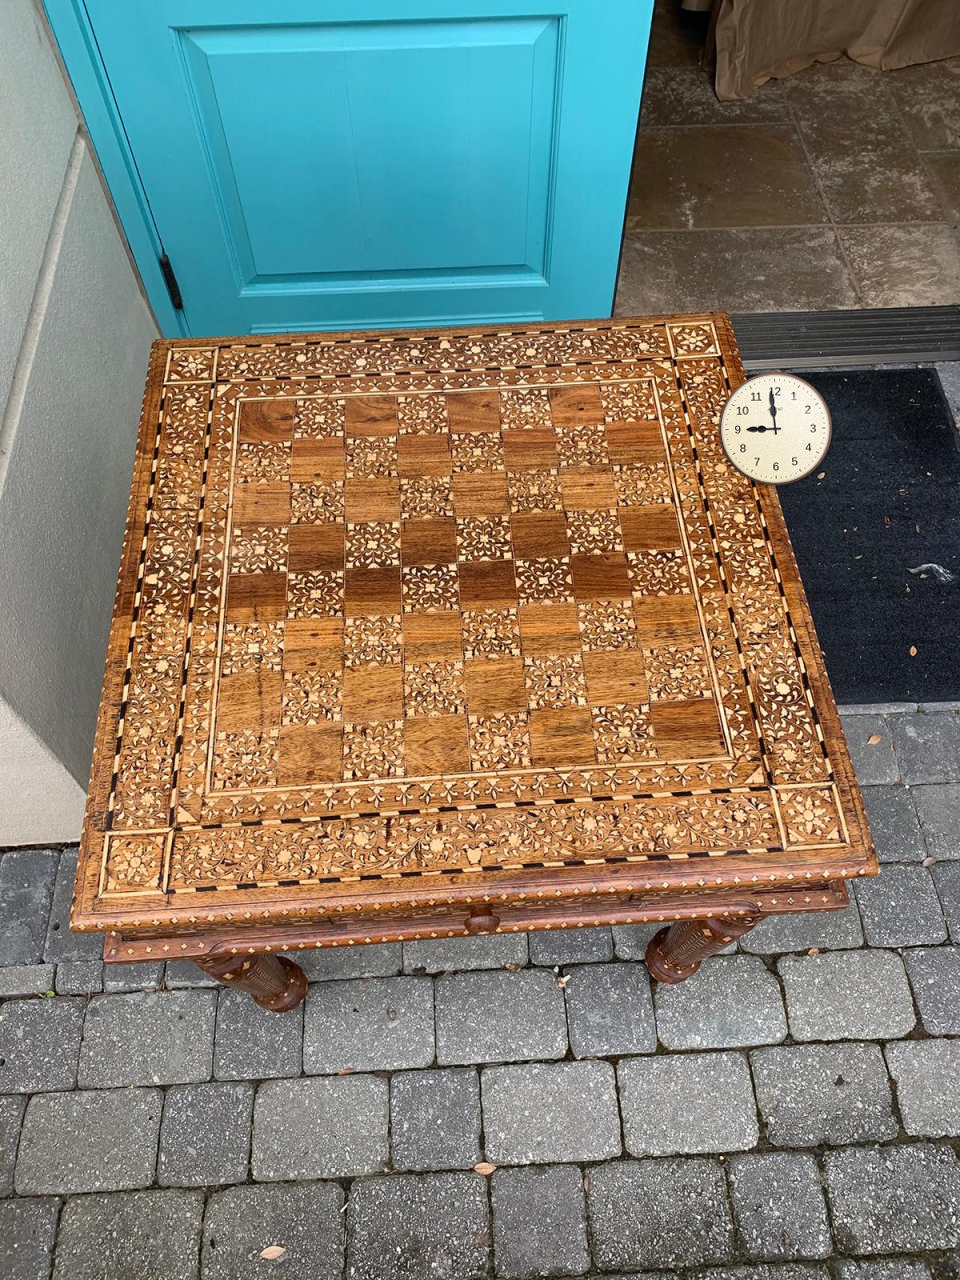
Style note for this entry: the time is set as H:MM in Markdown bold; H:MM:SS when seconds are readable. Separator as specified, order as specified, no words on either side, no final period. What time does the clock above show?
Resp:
**8:59**
